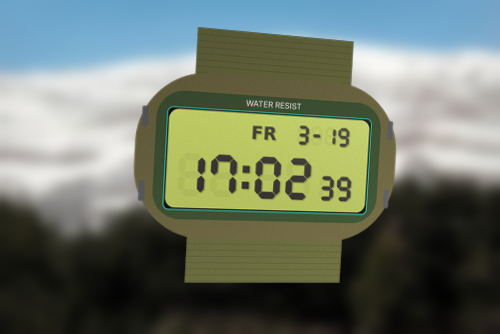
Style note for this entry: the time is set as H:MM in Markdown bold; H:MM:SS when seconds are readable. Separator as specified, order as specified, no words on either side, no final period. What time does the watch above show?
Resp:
**17:02:39**
